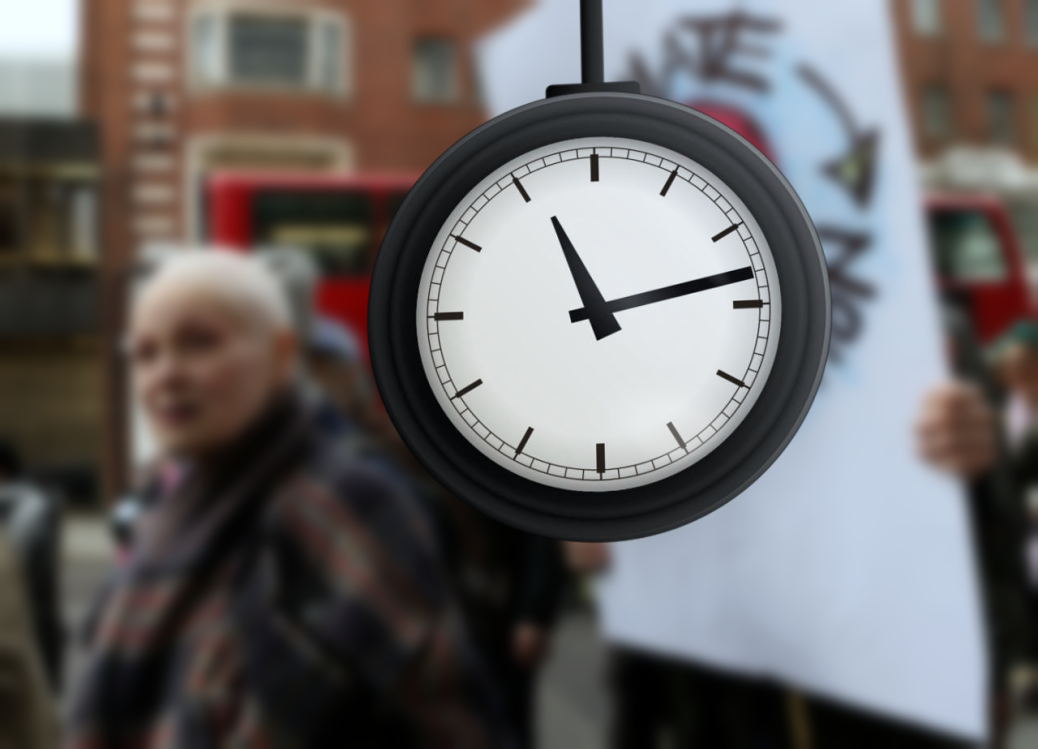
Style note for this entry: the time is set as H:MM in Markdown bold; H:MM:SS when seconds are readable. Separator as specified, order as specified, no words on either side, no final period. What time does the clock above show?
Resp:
**11:13**
